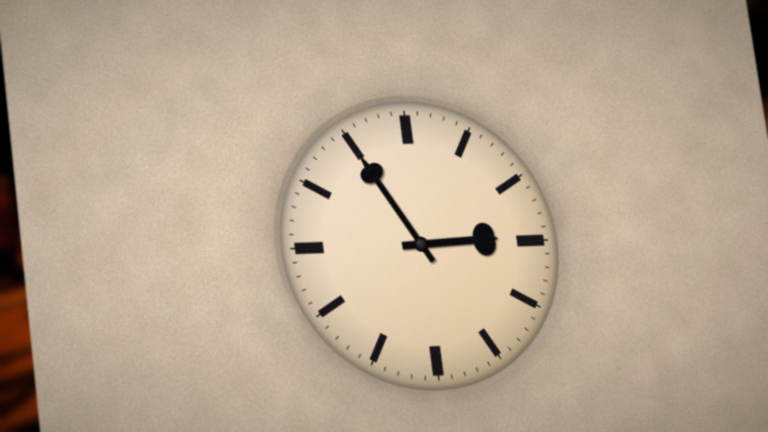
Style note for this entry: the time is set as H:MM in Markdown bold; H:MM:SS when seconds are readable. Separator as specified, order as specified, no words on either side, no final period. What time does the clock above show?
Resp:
**2:55**
